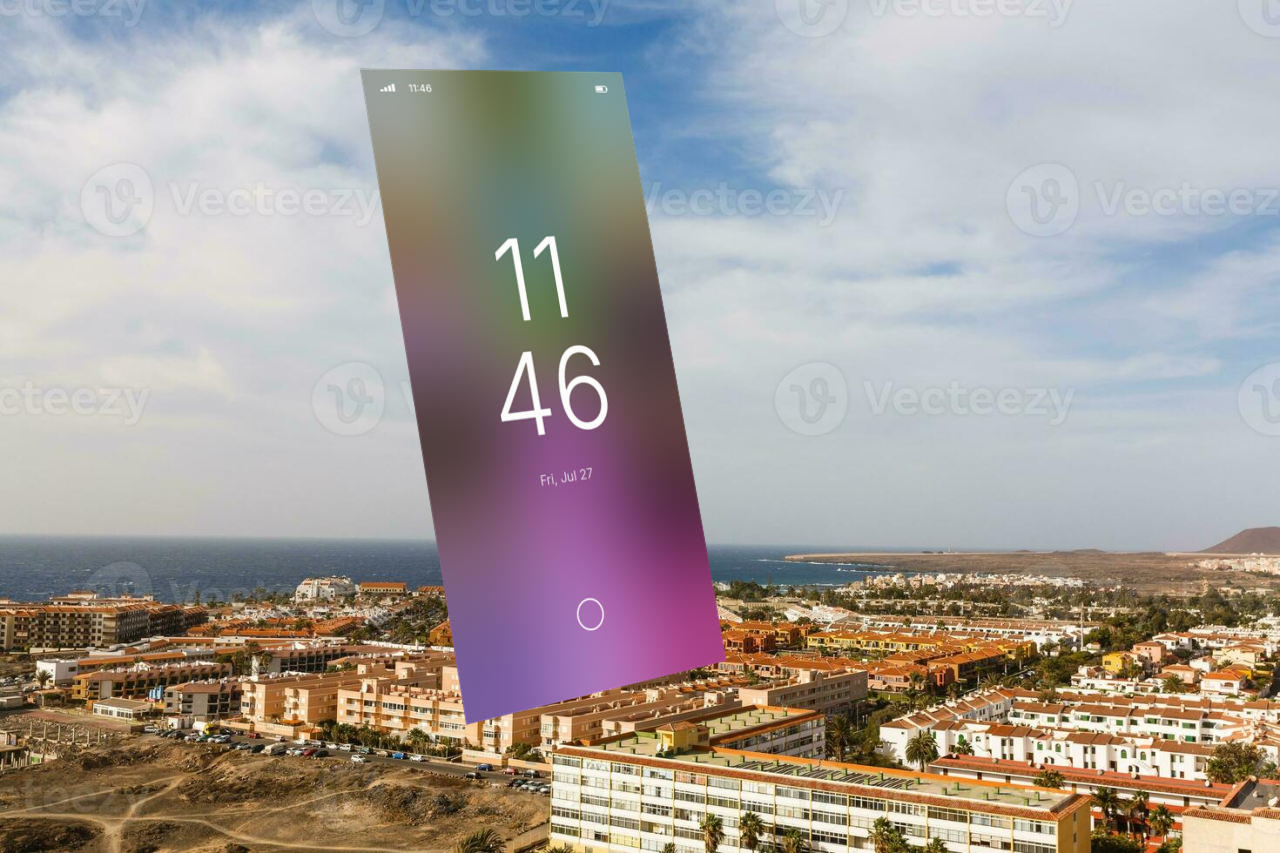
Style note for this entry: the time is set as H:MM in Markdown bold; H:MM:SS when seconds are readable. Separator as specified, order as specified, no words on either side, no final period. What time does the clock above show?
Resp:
**11:46**
